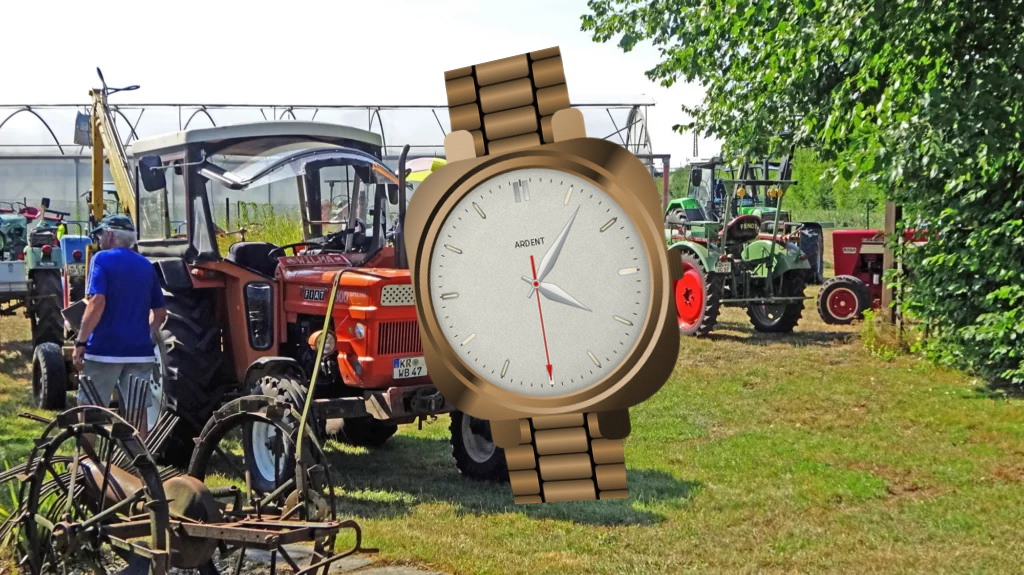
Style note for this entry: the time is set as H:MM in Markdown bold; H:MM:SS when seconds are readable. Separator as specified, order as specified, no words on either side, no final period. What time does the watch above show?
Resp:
**4:06:30**
